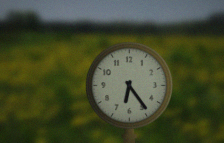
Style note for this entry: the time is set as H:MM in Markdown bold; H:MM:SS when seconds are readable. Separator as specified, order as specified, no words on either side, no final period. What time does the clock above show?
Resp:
**6:24**
